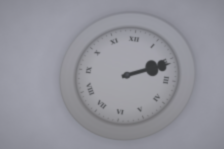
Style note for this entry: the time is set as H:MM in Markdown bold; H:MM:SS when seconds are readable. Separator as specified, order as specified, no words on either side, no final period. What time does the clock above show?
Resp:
**2:11**
